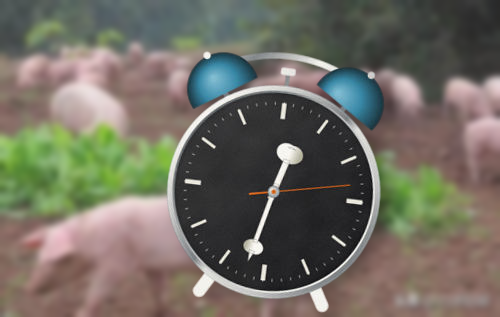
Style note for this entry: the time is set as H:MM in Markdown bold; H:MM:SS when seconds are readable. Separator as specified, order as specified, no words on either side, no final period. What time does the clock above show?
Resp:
**12:32:13**
